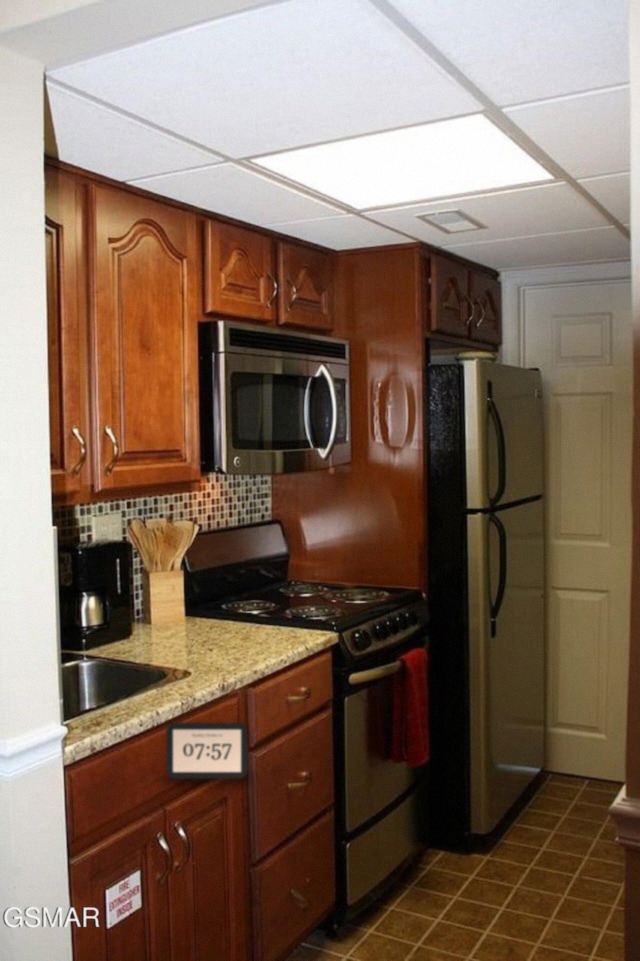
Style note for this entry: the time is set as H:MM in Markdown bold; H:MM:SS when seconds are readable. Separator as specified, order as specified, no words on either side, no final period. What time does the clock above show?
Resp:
**7:57**
